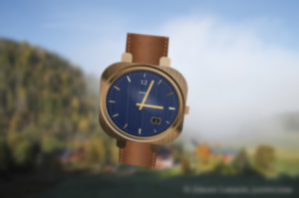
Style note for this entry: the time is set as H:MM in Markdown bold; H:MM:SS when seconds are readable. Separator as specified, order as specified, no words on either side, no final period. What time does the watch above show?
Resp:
**3:03**
